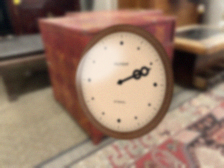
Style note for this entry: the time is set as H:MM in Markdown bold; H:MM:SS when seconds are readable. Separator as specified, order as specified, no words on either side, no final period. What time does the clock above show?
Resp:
**2:11**
